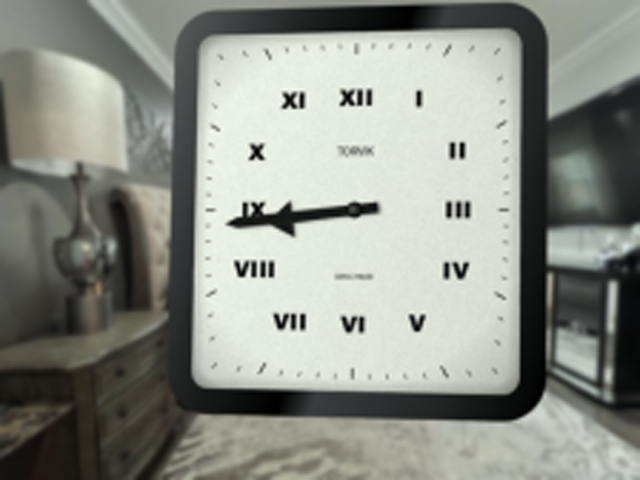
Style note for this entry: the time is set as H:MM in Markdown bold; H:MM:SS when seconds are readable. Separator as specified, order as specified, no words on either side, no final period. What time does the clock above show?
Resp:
**8:44**
